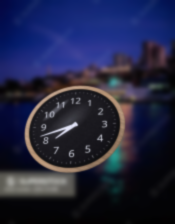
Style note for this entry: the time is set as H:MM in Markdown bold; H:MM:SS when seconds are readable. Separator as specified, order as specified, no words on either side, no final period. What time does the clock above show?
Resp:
**7:42**
